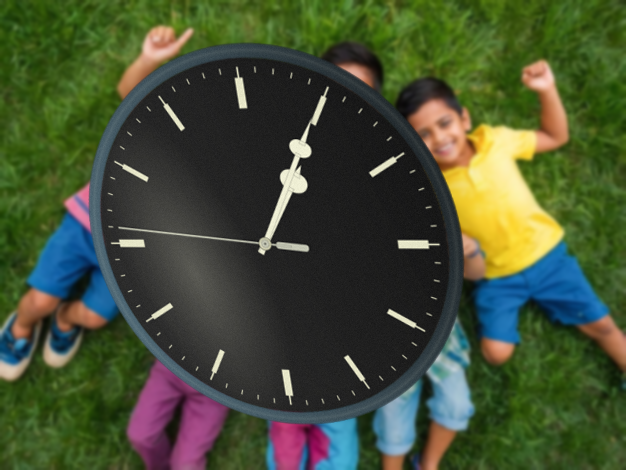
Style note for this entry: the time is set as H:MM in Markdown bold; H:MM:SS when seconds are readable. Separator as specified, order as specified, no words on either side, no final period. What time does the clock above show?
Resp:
**1:04:46**
